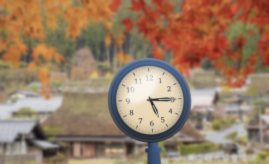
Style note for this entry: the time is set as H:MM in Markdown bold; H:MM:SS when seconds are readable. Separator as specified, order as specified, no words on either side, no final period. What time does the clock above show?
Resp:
**5:15**
